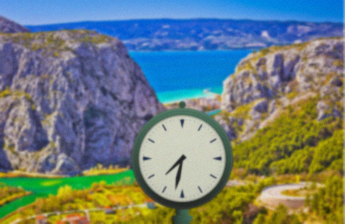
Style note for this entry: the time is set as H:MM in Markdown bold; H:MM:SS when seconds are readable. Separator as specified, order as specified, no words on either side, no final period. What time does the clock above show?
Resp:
**7:32**
